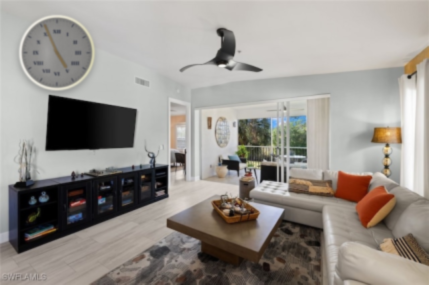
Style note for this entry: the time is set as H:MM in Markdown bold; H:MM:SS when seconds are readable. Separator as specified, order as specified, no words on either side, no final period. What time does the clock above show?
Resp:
**4:56**
